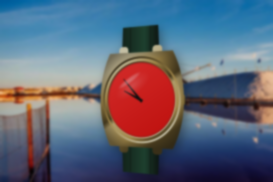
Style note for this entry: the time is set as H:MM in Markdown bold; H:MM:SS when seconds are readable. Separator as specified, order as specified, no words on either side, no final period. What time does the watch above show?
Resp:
**9:53**
